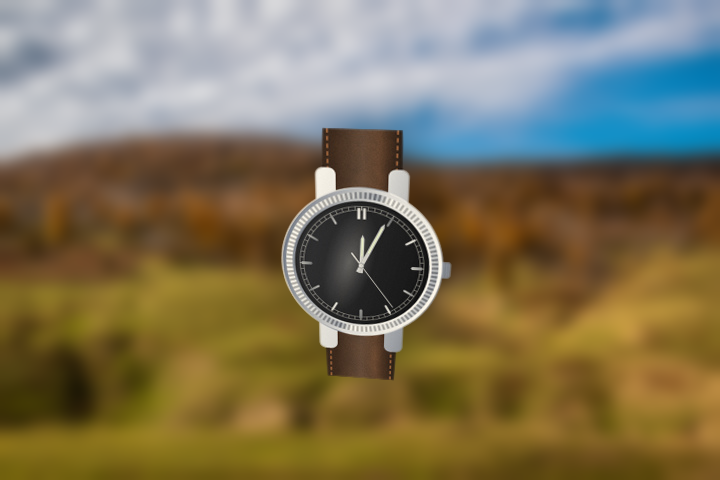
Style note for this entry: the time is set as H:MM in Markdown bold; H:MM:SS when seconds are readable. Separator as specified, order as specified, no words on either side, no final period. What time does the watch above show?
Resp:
**12:04:24**
